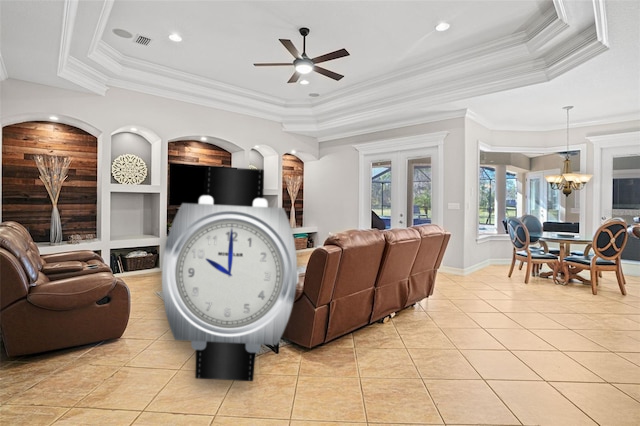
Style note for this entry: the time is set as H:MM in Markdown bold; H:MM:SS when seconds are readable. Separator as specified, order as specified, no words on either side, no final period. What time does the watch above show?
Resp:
**10:00**
